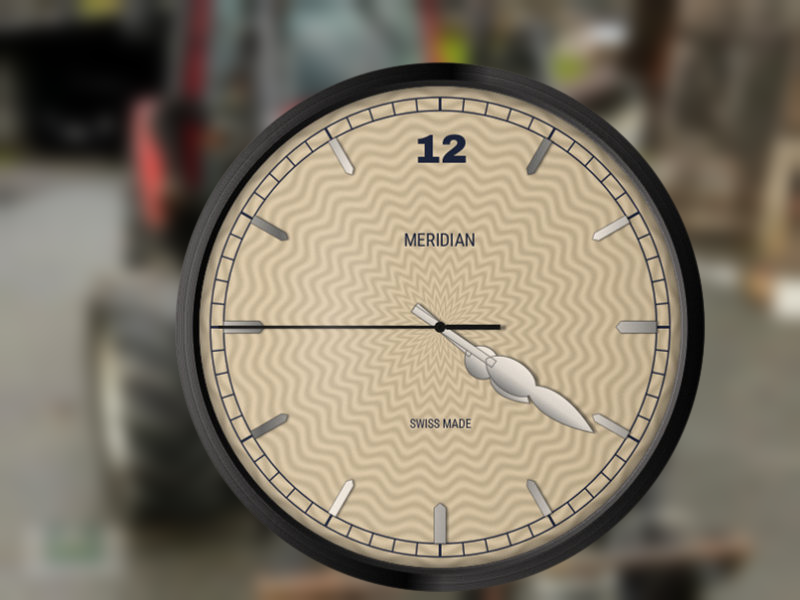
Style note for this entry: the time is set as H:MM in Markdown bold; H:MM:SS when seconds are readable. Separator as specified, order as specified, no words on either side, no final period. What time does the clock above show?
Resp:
**4:20:45**
